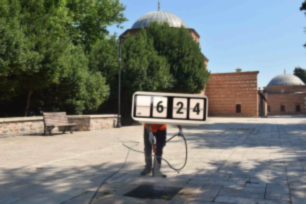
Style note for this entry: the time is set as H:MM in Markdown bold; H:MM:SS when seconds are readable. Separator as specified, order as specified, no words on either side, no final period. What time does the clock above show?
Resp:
**6:24**
